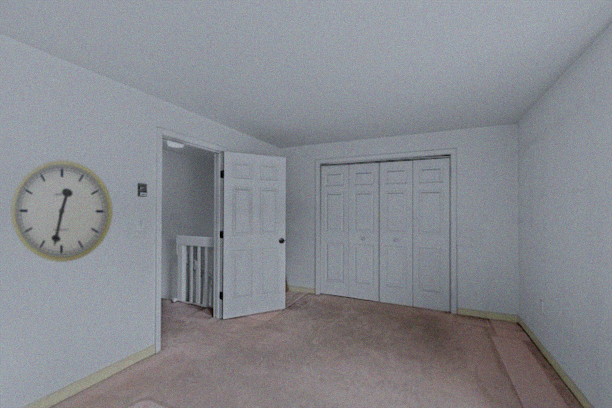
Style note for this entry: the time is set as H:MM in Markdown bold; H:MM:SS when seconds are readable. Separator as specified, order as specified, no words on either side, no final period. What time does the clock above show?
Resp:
**12:32**
